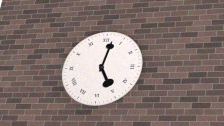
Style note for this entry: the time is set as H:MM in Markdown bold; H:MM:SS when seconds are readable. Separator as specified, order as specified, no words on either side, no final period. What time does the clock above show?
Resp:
**5:02**
